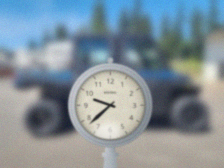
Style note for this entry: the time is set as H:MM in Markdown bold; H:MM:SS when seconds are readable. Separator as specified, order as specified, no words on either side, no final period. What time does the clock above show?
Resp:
**9:38**
